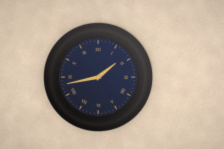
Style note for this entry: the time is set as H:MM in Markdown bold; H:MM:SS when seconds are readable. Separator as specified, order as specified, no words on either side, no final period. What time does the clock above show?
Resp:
**1:43**
